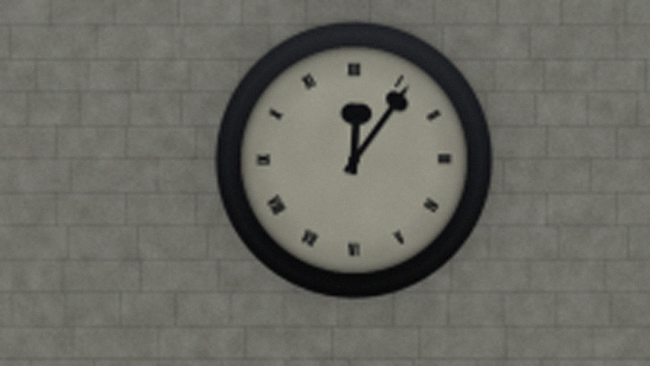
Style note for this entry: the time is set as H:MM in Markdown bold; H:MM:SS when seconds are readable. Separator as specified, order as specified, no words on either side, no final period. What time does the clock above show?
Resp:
**12:06**
